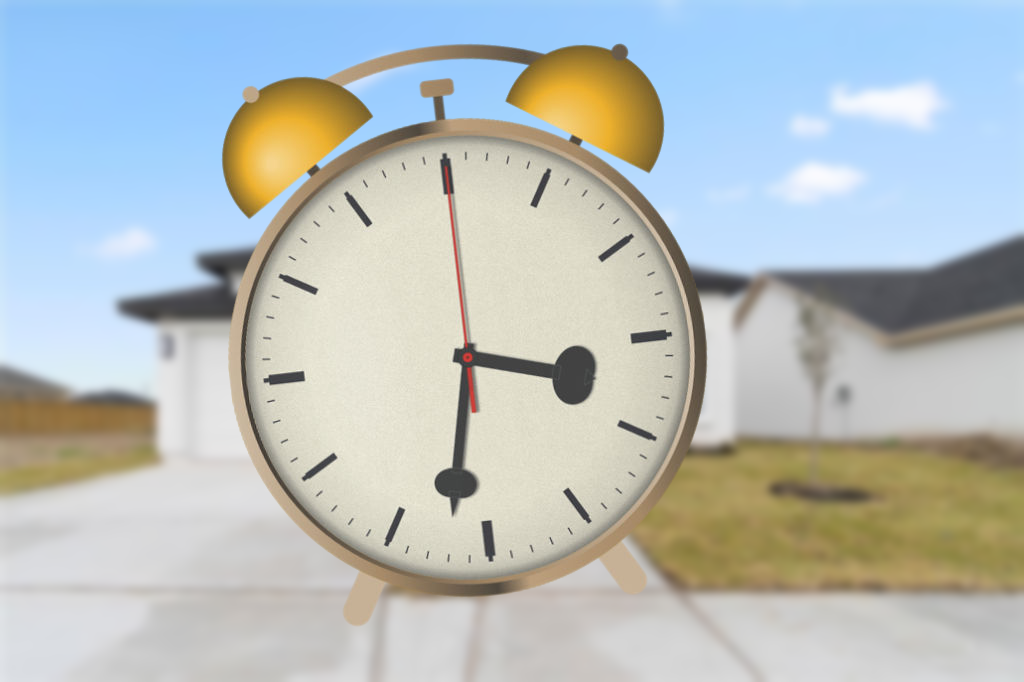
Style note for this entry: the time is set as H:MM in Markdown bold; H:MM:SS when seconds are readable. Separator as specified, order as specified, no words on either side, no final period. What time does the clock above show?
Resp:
**3:32:00**
